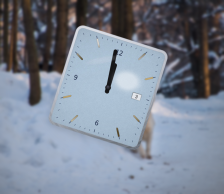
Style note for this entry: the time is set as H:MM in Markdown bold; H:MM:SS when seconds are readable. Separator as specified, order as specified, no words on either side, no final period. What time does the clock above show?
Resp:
**11:59**
